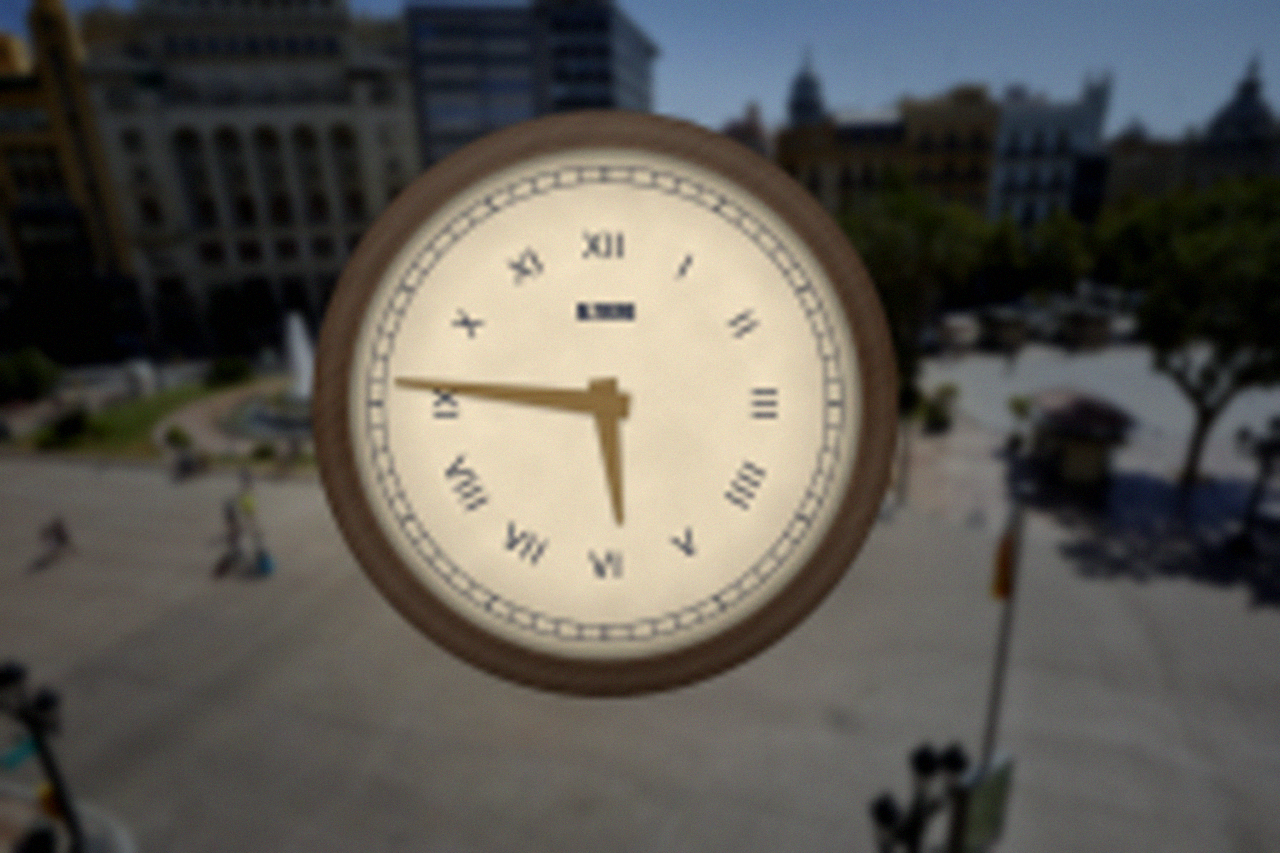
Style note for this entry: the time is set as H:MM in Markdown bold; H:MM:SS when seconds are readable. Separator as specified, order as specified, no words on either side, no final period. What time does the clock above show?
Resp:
**5:46**
